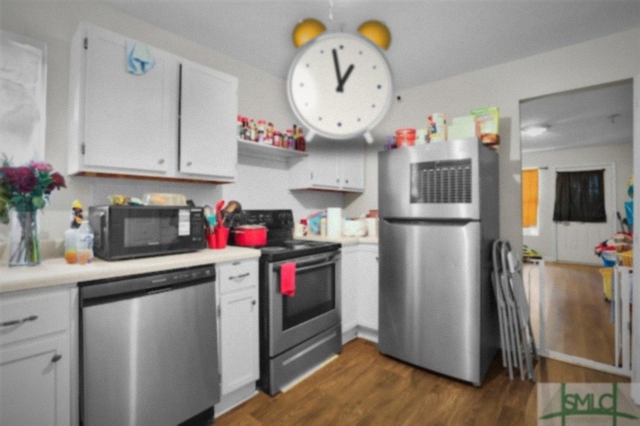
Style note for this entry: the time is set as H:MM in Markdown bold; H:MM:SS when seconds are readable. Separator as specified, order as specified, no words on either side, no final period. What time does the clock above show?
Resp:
**12:58**
